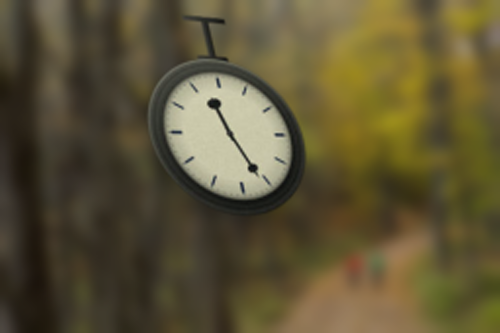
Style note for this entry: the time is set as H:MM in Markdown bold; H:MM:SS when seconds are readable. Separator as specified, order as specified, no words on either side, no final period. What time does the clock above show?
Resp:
**11:26**
